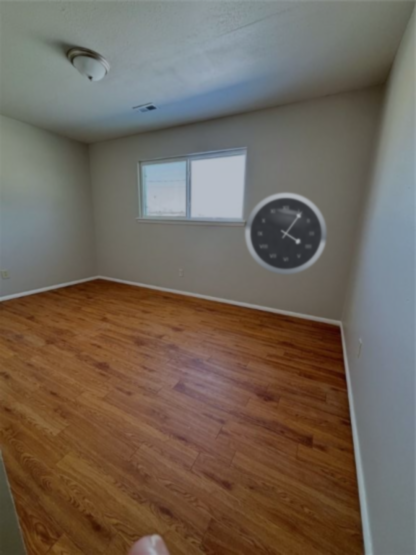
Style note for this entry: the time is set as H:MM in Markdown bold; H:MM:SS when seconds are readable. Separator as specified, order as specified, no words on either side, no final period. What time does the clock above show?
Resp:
**4:06**
